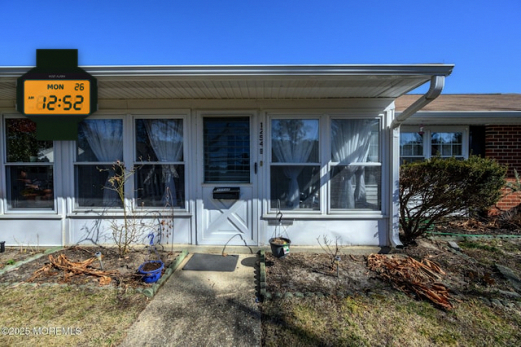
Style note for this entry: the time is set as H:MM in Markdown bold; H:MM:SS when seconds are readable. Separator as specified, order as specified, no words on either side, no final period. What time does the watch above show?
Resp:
**12:52**
